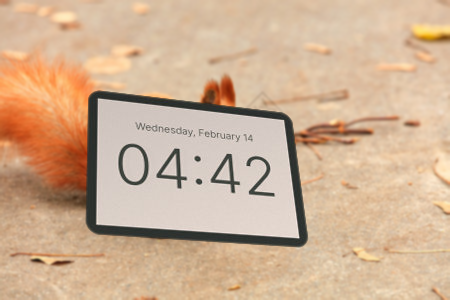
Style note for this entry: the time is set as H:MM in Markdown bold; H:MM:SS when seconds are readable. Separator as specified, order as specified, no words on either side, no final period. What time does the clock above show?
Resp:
**4:42**
